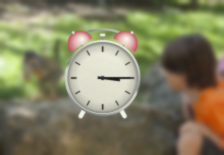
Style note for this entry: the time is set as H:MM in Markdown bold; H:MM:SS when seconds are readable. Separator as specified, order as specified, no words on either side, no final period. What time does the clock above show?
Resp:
**3:15**
